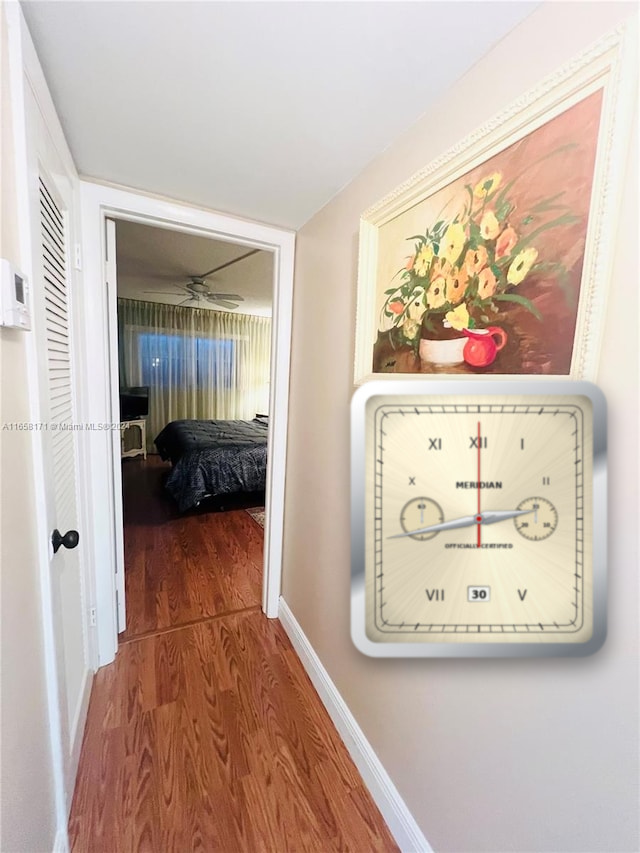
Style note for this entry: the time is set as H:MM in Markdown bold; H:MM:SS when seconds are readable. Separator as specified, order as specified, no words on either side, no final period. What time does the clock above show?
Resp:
**2:43**
